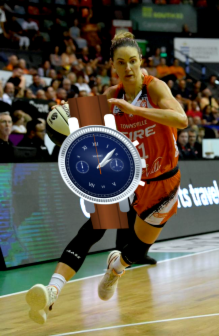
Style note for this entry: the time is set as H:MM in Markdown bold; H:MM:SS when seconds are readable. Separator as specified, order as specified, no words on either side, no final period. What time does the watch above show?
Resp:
**2:08**
